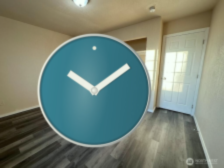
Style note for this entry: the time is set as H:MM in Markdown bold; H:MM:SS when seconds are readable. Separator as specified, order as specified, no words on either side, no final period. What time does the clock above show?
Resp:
**10:09**
